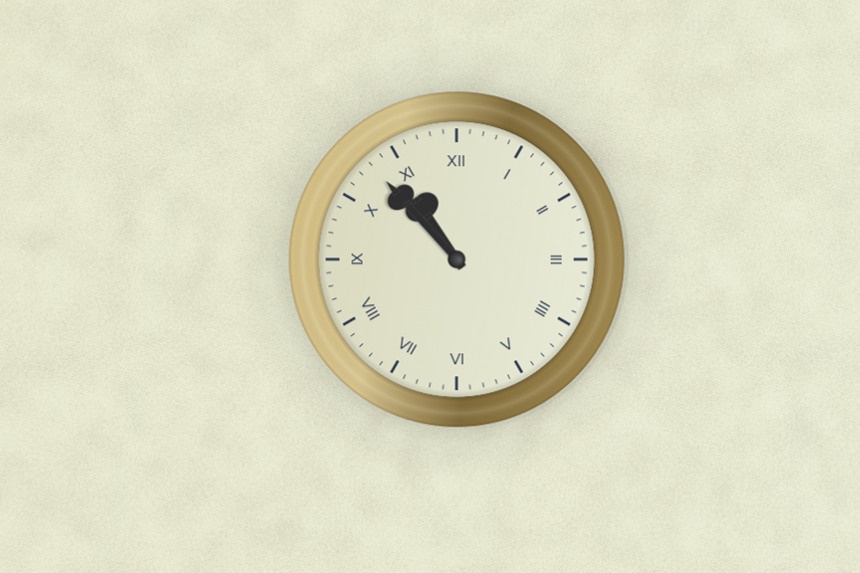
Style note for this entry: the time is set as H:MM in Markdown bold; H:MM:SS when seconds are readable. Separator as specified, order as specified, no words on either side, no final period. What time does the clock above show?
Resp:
**10:53**
